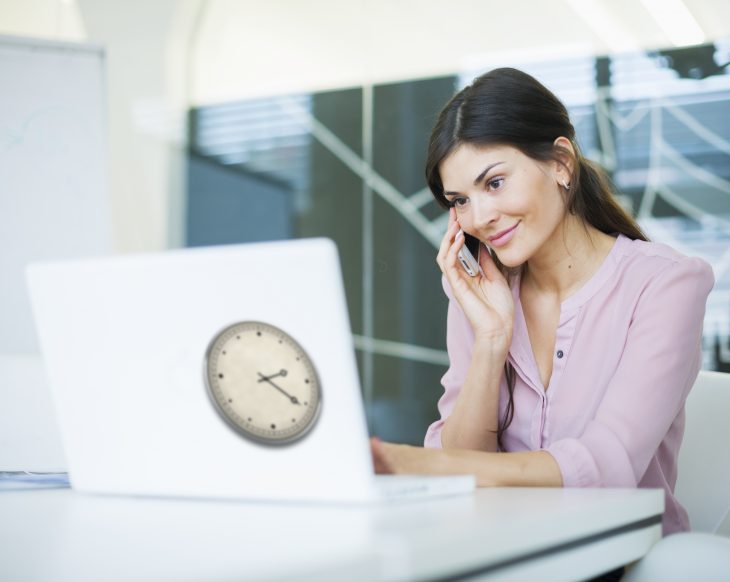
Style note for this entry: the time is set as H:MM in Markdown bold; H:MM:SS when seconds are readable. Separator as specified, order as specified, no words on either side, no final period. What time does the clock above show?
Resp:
**2:21**
